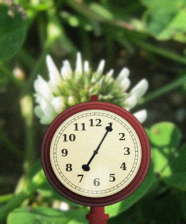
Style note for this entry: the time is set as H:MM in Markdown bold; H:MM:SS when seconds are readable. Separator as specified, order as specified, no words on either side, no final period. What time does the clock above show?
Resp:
**7:05**
